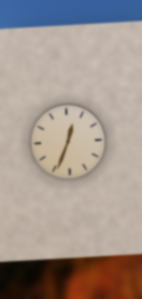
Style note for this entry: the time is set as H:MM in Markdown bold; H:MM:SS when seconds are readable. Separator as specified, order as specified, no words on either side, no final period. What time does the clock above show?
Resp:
**12:34**
